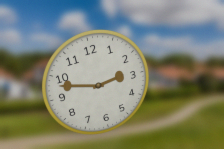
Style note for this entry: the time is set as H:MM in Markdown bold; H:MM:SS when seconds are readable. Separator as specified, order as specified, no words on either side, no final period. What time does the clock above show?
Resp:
**2:48**
